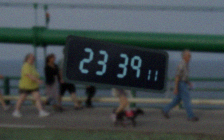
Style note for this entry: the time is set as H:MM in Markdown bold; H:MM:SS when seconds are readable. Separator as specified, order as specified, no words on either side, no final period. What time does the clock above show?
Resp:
**23:39:11**
